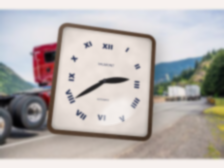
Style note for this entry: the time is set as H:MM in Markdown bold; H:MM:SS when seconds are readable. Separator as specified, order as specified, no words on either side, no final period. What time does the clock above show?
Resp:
**2:39**
